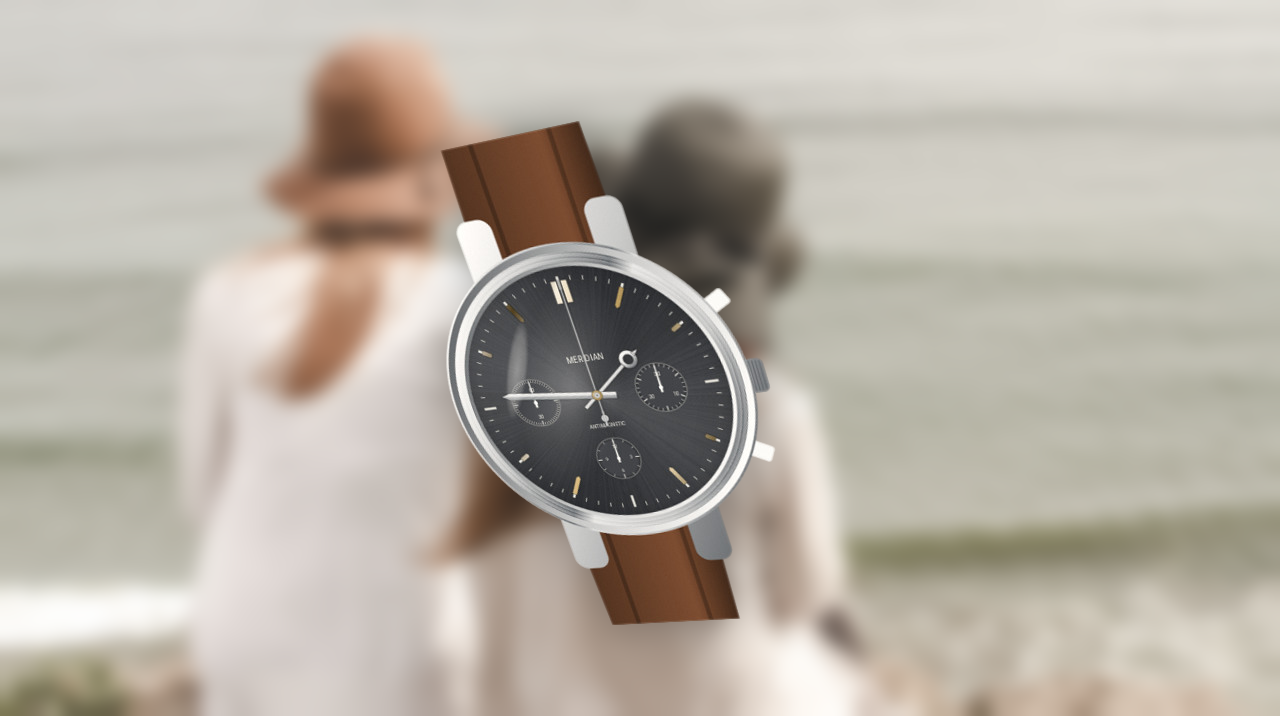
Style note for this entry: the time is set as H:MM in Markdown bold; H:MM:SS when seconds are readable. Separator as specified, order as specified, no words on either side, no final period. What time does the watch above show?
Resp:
**1:46**
